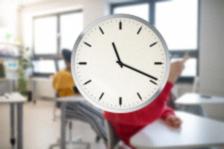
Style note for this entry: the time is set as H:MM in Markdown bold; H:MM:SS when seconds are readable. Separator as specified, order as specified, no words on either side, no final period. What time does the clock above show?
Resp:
**11:19**
